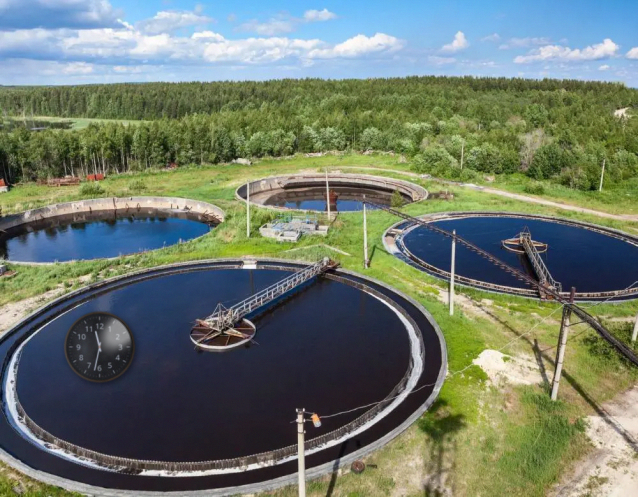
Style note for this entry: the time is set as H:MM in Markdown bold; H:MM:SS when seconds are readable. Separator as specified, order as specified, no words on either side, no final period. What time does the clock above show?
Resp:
**11:32**
